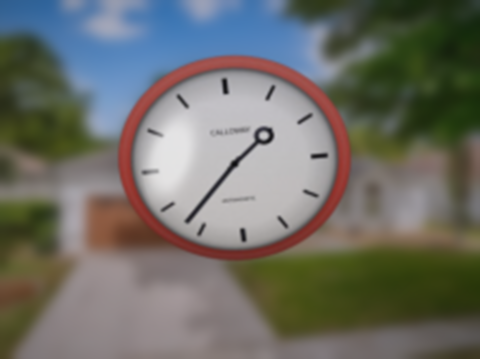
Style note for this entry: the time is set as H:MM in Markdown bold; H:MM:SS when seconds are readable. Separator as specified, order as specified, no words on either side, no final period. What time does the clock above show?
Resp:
**1:37**
